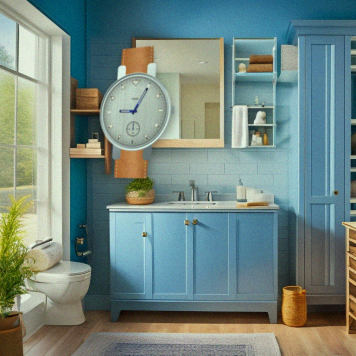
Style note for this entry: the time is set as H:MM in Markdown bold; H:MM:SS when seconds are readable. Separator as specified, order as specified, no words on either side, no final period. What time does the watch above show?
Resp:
**9:05**
